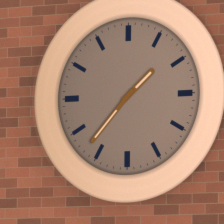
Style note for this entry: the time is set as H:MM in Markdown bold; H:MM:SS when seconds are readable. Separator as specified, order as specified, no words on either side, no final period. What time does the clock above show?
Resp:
**1:37**
